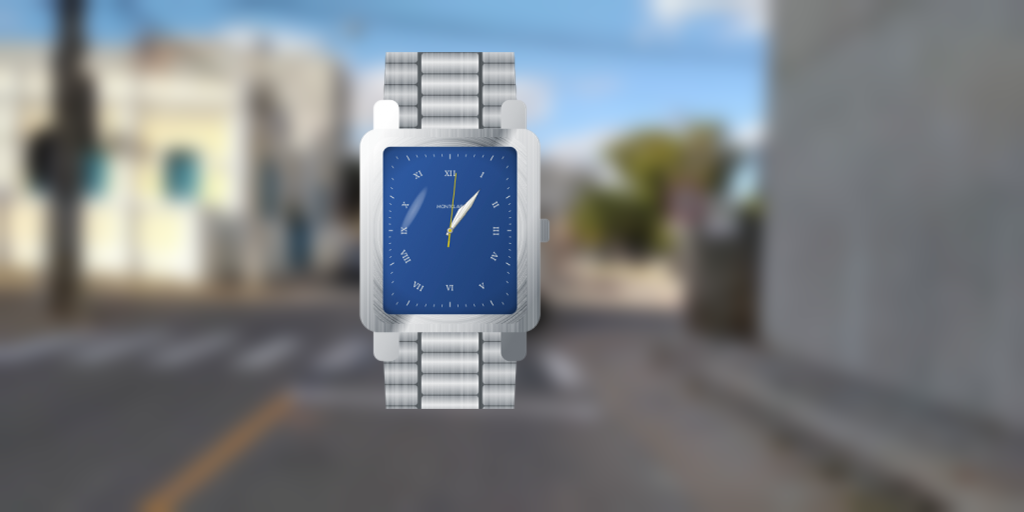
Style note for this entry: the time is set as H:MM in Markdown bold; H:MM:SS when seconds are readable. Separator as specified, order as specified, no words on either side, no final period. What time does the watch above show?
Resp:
**1:06:01**
